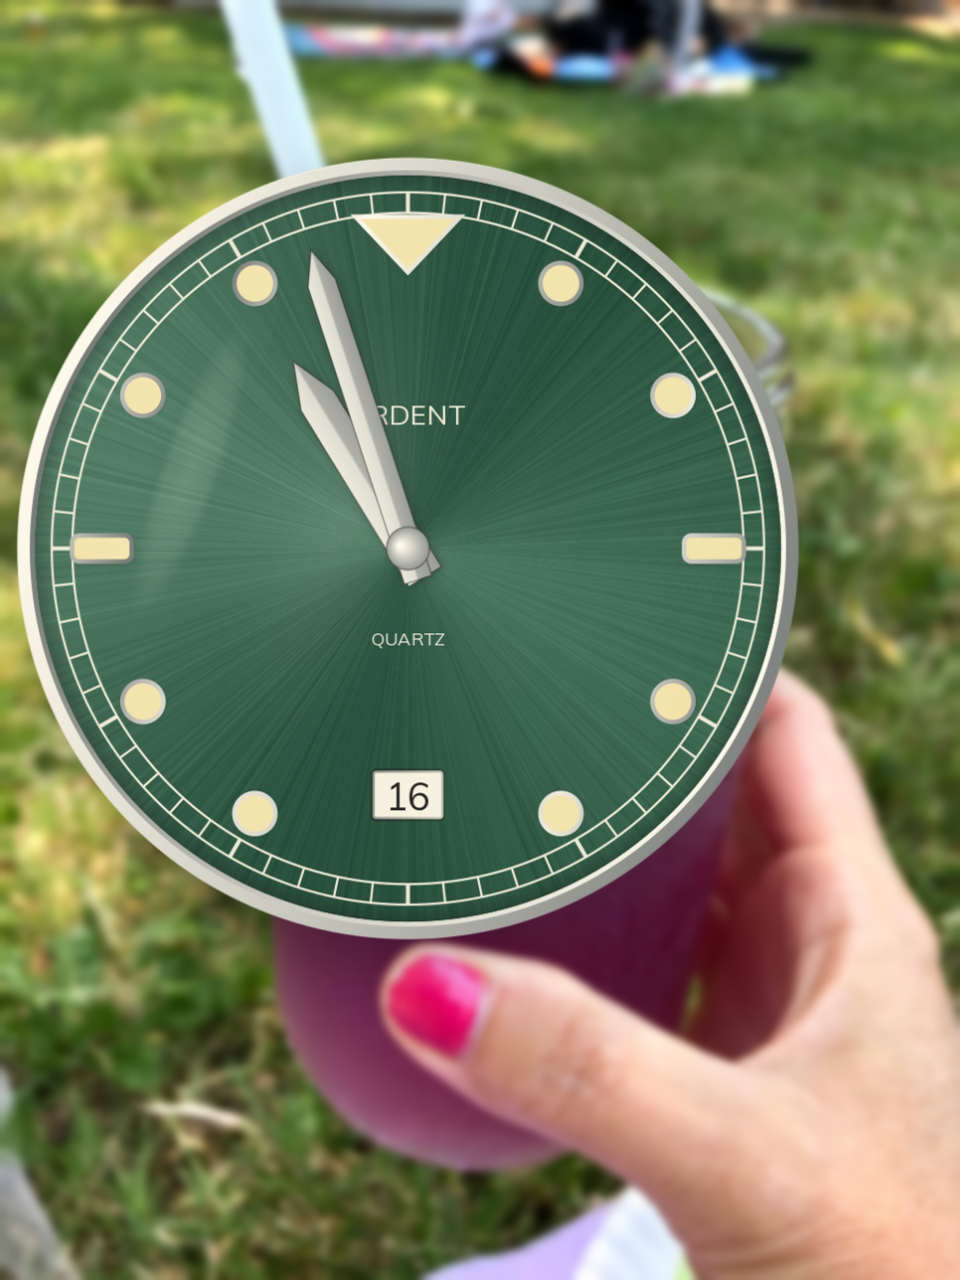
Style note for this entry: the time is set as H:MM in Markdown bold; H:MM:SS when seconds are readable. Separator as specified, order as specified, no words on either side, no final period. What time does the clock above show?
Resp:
**10:57**
